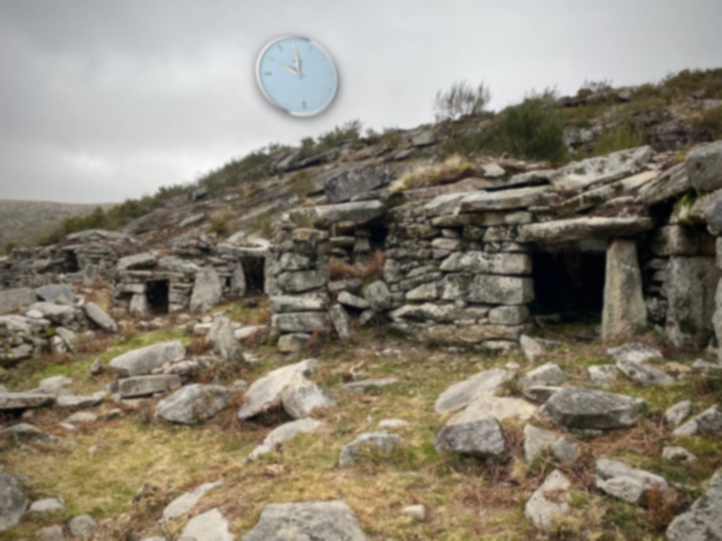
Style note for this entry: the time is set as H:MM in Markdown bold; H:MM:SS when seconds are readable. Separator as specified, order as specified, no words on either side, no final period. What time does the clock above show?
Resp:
**10:00**
